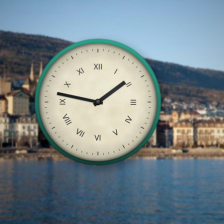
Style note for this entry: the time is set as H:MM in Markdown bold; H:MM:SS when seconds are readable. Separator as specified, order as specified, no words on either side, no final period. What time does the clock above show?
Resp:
**1:47**
